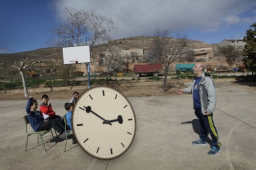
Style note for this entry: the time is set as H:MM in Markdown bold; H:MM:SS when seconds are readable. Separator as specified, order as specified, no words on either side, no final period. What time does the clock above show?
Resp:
**2:51**
